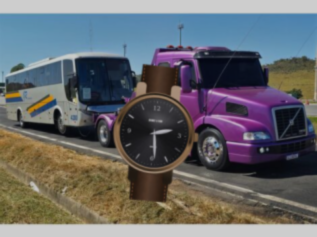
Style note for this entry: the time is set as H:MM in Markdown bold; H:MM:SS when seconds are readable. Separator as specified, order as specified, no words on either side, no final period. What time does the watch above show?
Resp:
**2:29**
